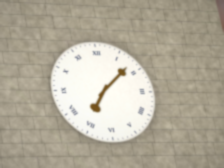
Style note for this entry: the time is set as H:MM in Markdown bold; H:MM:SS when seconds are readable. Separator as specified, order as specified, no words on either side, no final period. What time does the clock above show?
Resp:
**7:08**
